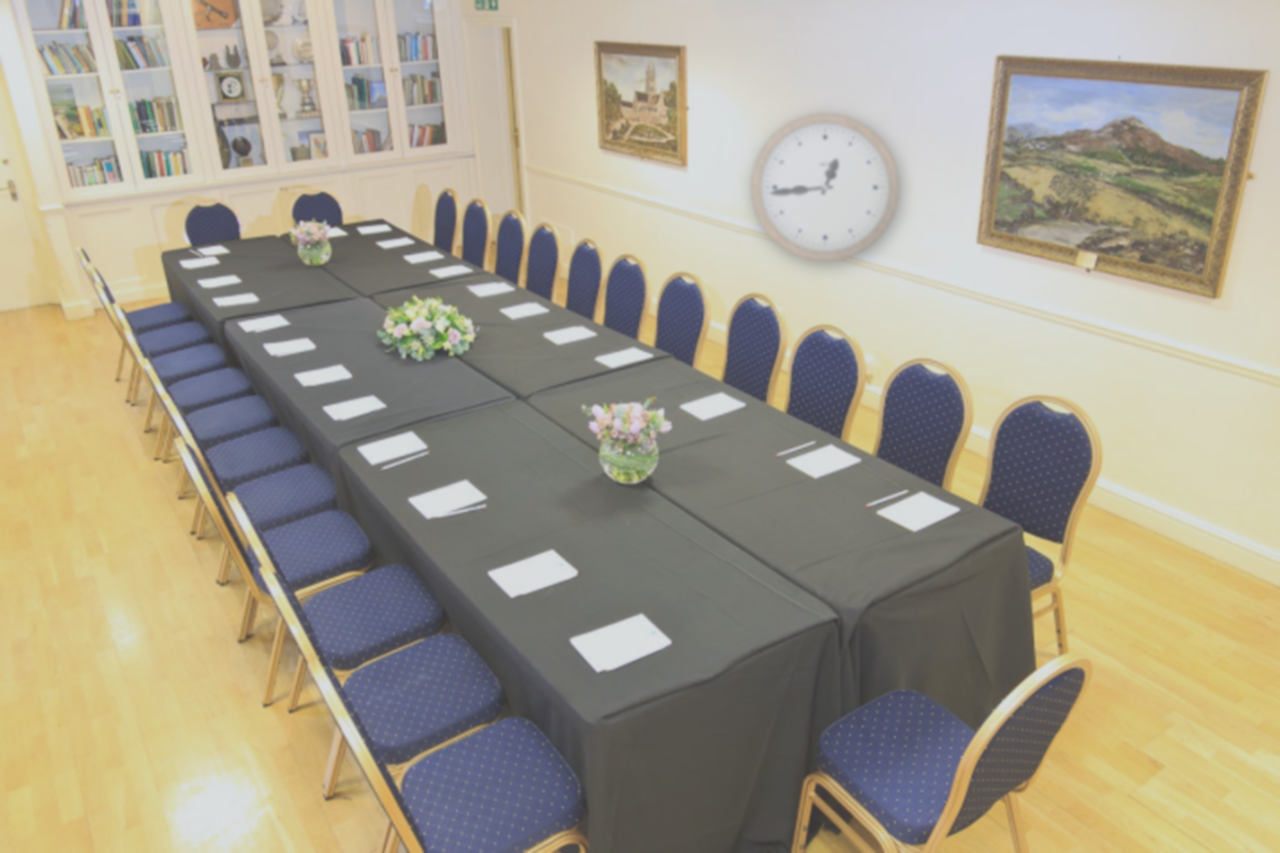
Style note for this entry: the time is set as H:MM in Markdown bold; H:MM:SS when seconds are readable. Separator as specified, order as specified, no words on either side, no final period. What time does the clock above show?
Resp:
**12:44**
